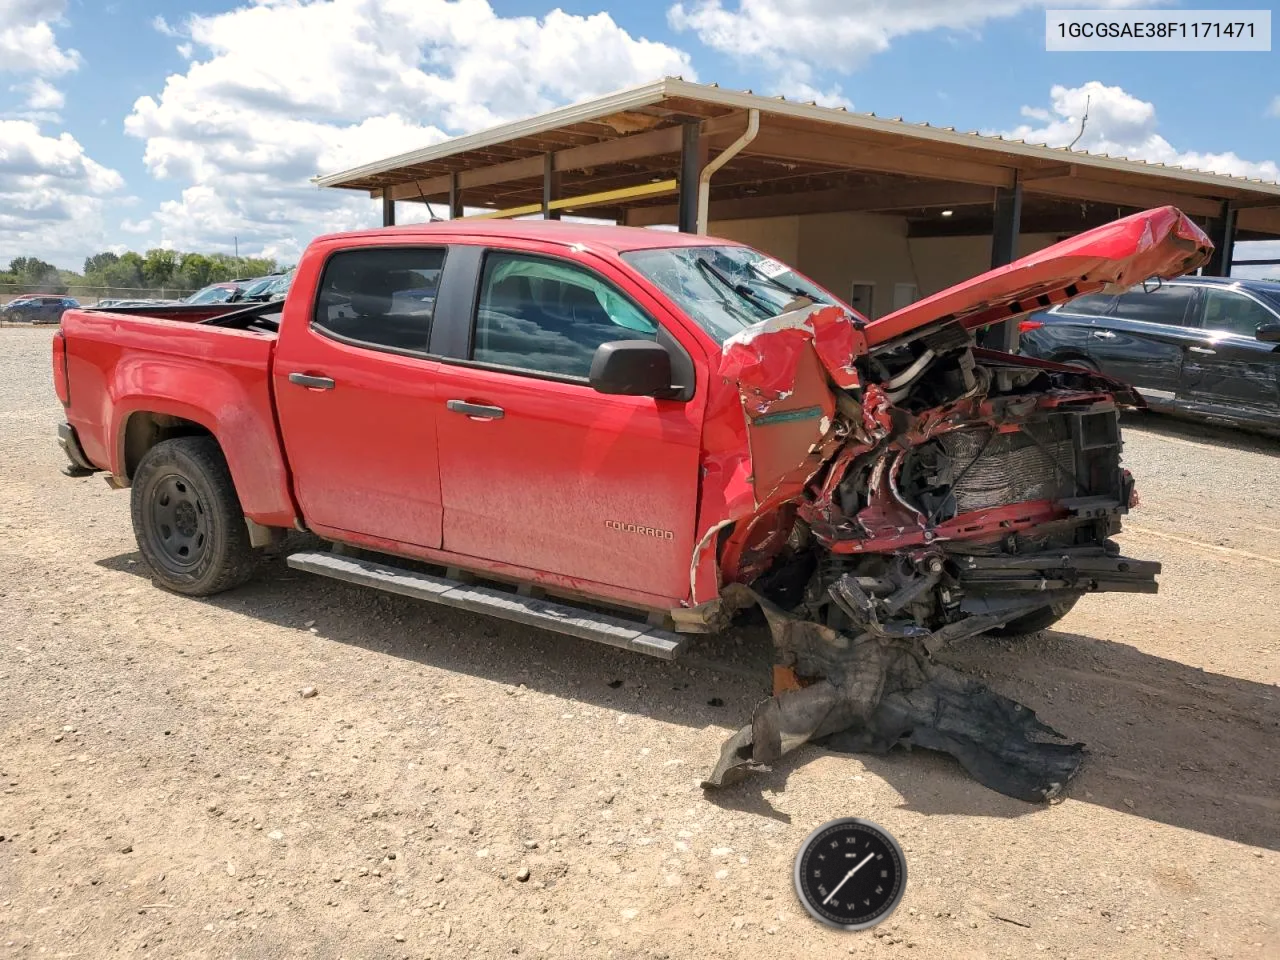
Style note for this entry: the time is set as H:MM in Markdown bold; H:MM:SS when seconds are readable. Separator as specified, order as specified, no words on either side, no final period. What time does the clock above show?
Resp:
**1:37**
